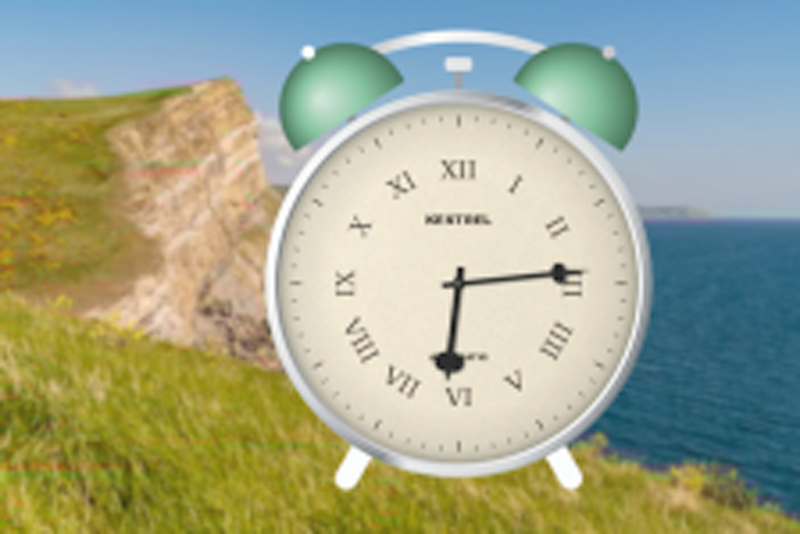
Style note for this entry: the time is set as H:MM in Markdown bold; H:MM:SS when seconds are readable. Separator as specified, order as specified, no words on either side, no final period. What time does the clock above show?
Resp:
**6:14**
